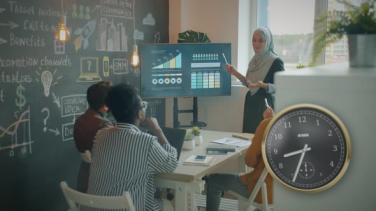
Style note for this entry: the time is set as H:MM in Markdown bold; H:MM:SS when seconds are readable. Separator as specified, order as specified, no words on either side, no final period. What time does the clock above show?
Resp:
**8:34**
